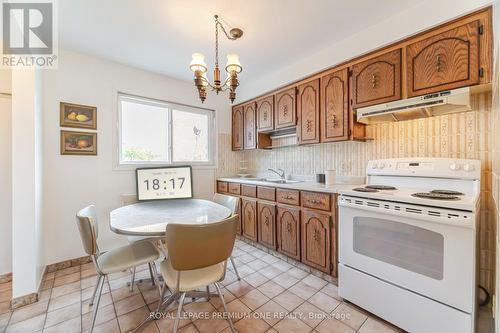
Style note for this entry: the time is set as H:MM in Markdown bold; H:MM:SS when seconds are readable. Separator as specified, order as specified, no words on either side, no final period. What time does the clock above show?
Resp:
**18:17**
